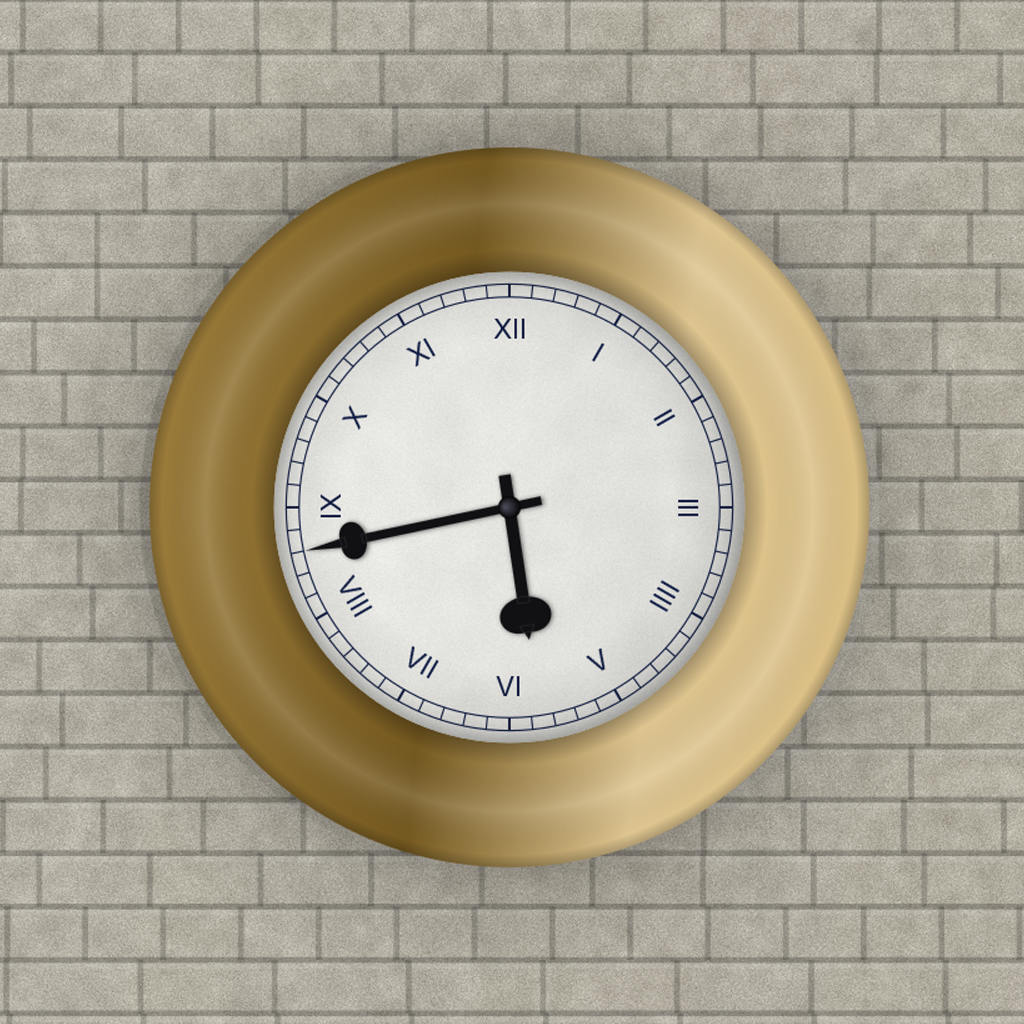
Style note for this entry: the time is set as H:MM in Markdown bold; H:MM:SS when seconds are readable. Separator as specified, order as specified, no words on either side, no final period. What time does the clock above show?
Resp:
**5:43**
